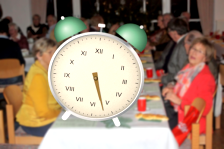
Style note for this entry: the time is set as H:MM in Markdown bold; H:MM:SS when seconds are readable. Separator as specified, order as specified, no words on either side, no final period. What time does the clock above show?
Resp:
**5:27**
